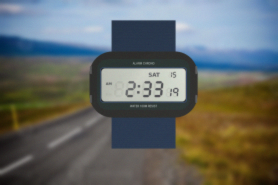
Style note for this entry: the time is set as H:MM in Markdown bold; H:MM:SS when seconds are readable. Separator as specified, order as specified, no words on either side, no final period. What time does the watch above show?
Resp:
**2:33:19**
